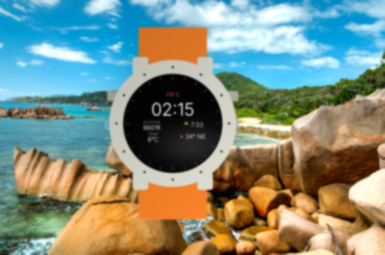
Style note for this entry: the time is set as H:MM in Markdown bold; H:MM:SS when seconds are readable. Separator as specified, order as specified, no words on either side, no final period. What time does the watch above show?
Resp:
**2:15**
